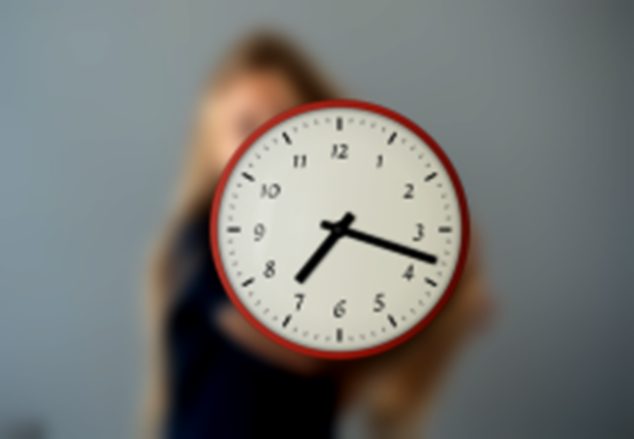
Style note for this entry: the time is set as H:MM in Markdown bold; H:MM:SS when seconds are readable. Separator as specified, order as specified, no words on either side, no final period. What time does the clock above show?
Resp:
**7:18**
